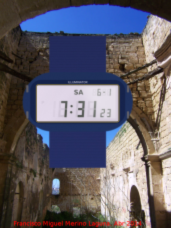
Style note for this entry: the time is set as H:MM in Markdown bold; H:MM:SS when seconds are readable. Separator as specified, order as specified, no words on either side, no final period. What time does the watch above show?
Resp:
**7:31**
